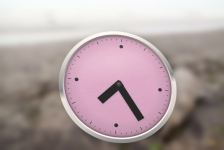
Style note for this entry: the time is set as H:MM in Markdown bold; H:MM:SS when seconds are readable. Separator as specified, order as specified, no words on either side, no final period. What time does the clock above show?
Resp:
**7:24**
